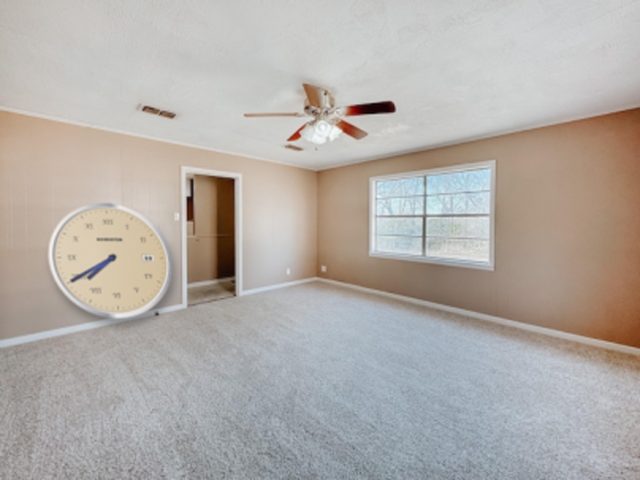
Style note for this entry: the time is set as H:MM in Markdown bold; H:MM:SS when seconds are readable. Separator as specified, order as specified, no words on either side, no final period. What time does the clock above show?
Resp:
**7:40**
